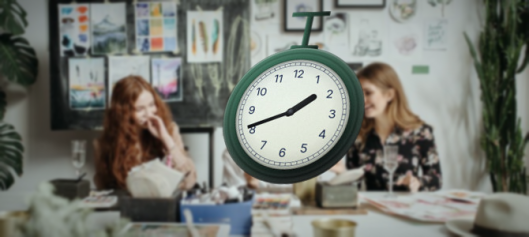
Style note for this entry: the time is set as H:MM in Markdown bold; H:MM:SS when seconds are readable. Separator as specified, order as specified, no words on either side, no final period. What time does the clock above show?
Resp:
**1:41**
